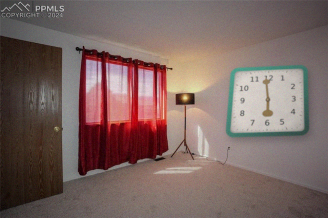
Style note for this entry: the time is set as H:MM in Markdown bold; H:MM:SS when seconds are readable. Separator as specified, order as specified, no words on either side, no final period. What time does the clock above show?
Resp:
**5:59**
